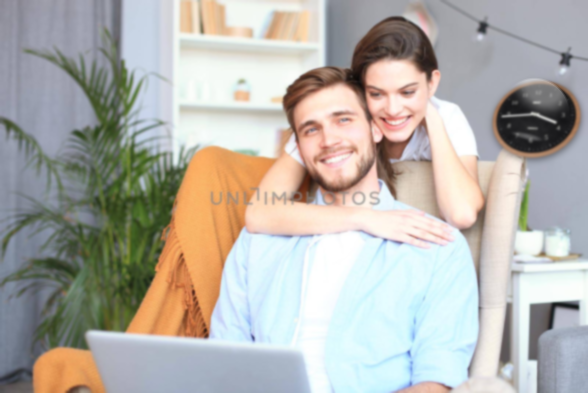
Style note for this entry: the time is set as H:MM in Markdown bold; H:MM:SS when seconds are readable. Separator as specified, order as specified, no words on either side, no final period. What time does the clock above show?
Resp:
**3:44**
